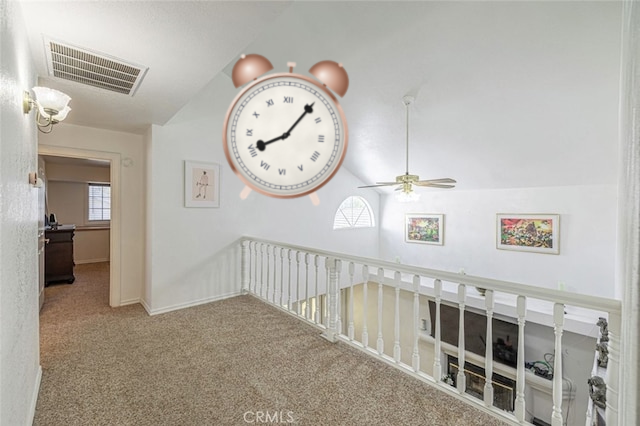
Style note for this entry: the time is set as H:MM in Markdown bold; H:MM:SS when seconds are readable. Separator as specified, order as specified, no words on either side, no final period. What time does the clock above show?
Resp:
**8:06**
